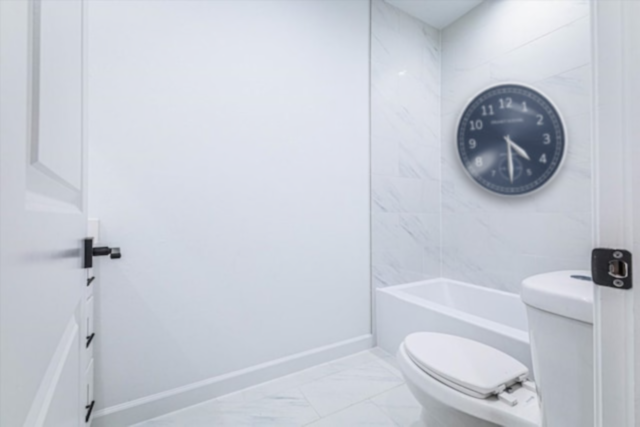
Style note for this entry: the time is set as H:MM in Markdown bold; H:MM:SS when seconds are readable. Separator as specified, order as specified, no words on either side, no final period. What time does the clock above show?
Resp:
**4:30**
